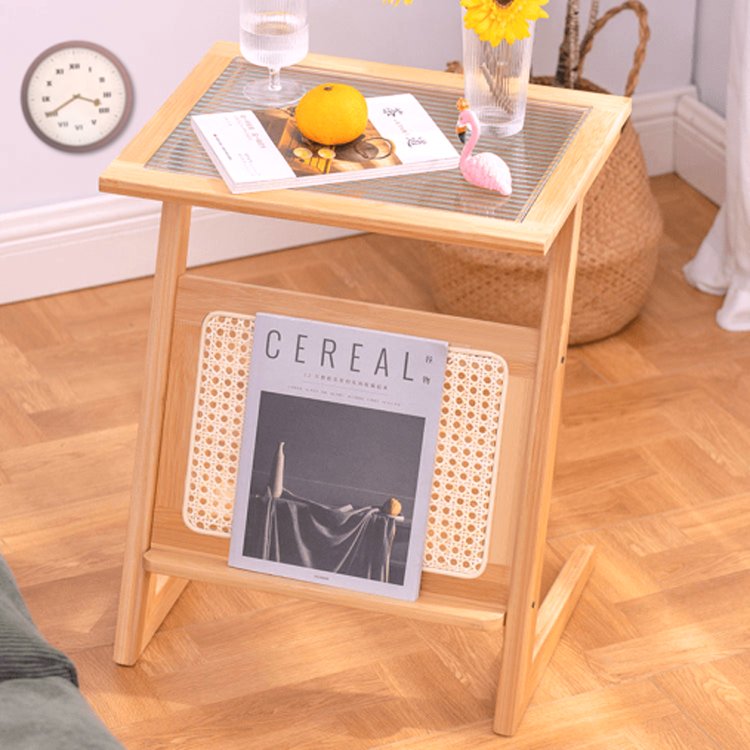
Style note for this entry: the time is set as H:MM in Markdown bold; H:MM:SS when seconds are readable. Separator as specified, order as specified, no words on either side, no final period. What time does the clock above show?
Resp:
**3:40**
